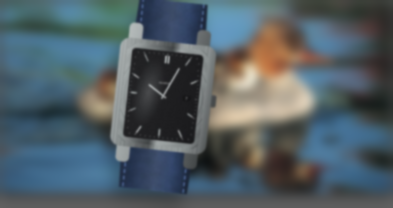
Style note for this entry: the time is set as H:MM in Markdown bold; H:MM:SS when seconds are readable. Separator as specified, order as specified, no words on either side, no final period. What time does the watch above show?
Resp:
**10:04**
